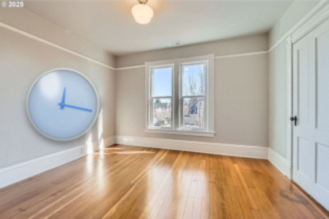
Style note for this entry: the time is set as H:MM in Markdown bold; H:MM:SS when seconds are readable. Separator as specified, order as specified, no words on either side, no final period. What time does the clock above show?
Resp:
**12:17**
